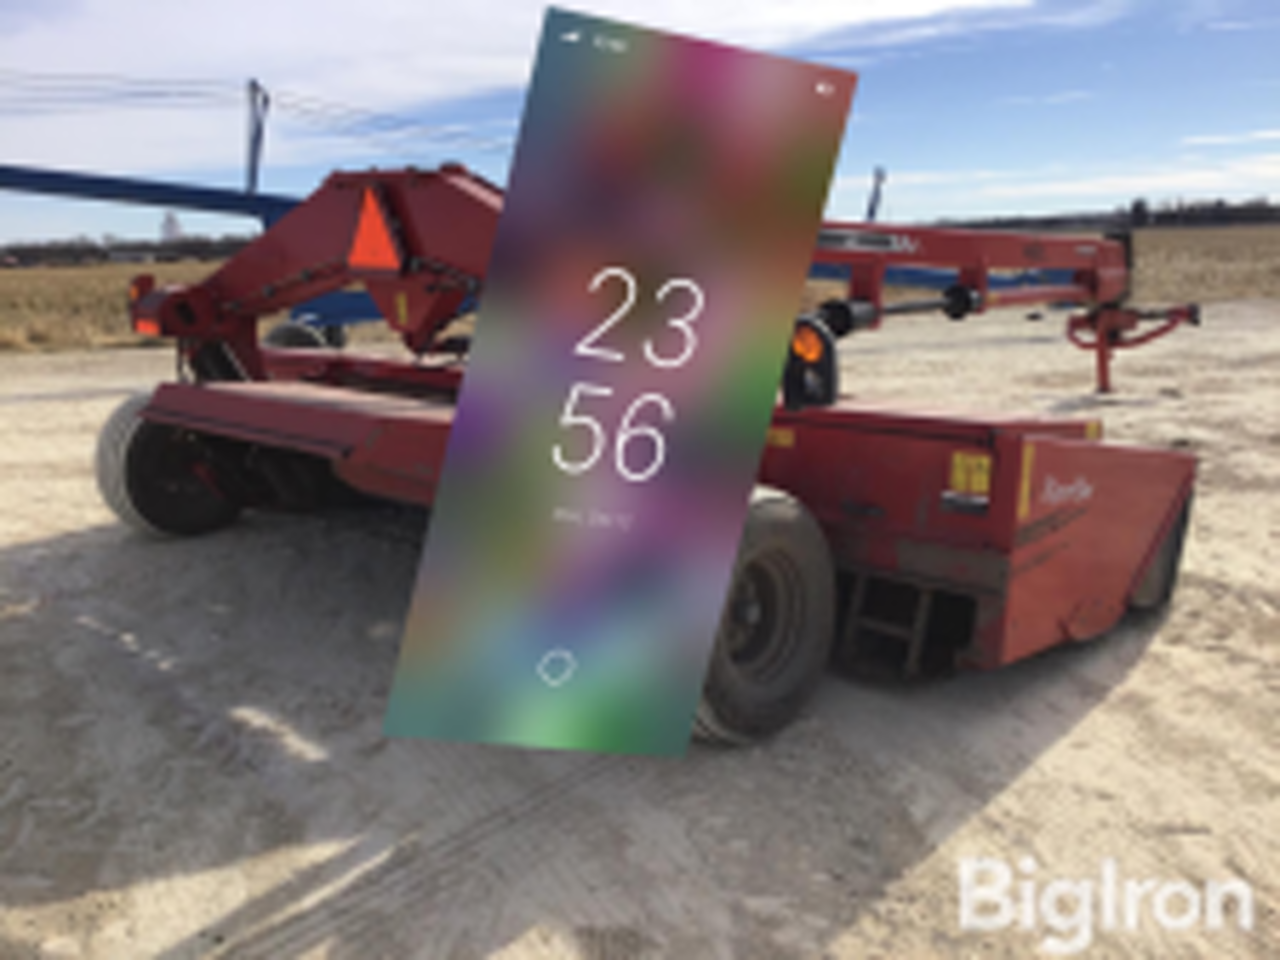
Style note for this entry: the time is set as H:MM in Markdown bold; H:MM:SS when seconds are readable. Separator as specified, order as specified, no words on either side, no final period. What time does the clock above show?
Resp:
**23:56**
